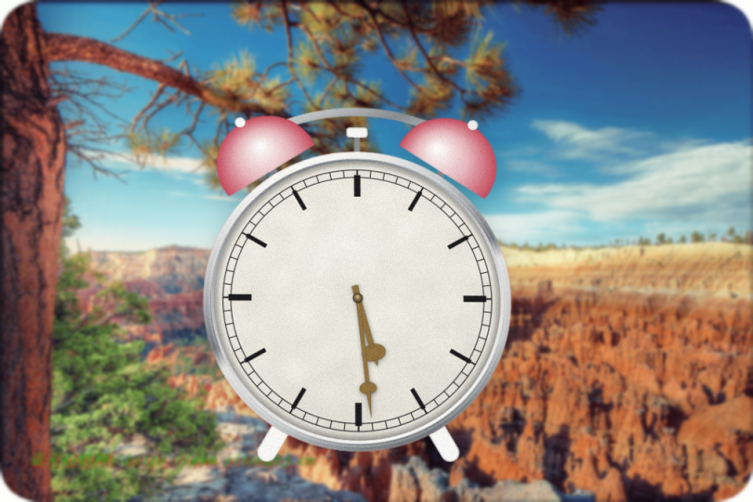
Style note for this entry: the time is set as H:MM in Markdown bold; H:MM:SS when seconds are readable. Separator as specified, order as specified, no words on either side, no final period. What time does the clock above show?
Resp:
**5:29**
